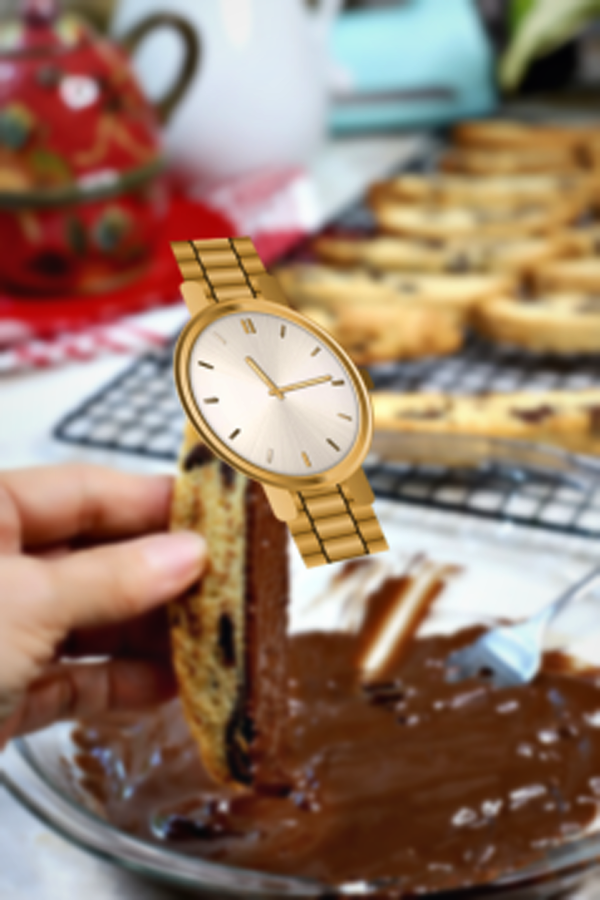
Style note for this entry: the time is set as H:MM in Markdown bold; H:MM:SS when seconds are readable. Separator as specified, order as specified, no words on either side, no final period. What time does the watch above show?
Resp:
**11:14**
